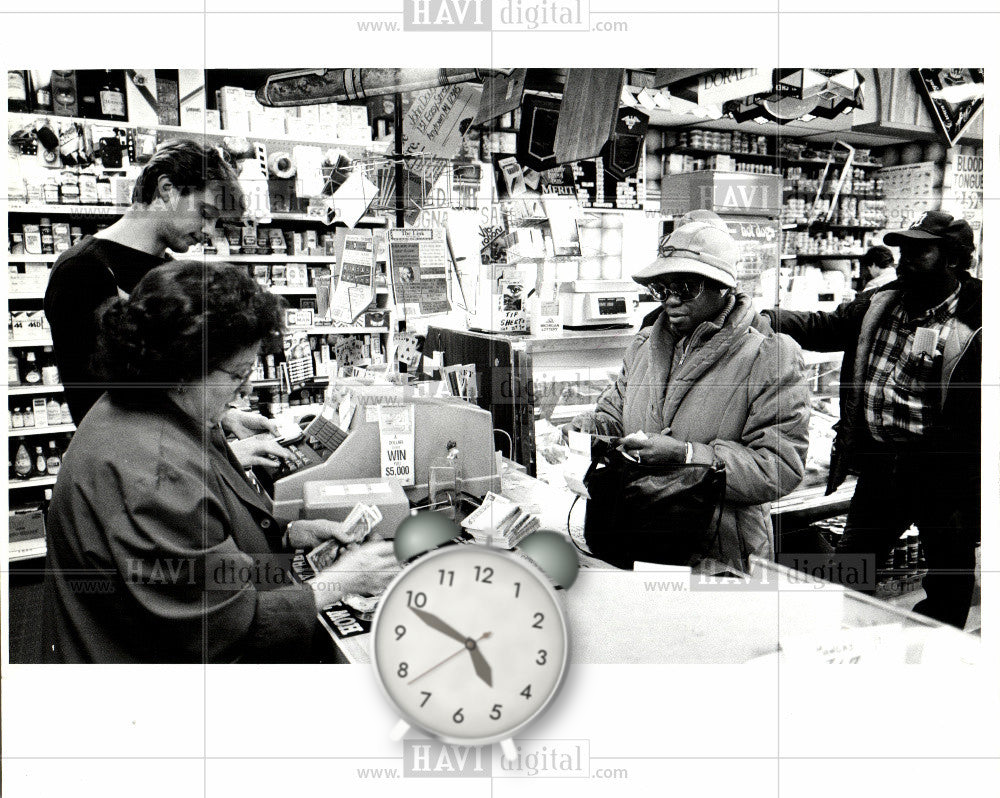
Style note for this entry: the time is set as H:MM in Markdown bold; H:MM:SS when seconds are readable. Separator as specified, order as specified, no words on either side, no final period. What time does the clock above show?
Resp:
**4:48:38**
